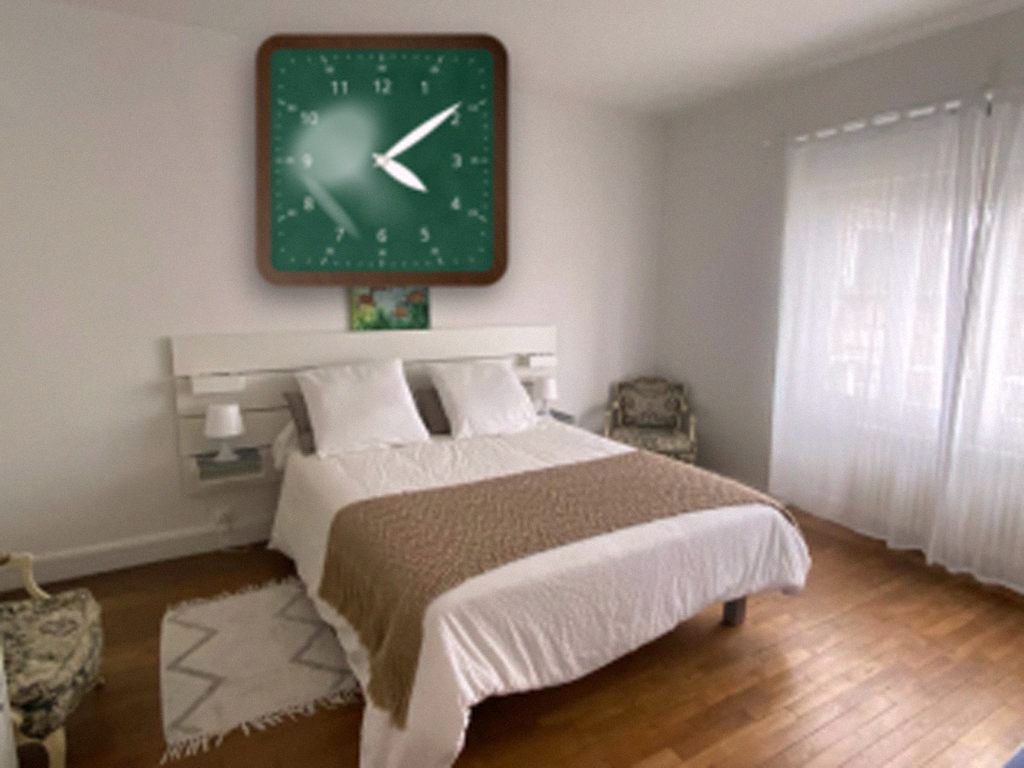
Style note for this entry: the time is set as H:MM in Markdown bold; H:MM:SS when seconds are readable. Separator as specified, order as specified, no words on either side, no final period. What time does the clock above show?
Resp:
**4:09**
